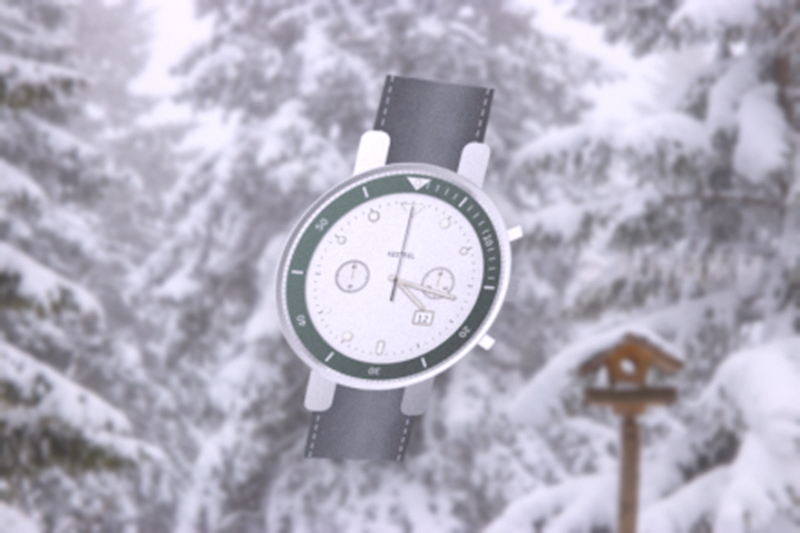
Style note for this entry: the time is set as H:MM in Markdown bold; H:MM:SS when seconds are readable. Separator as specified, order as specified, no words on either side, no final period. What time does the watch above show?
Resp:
**4:17**
